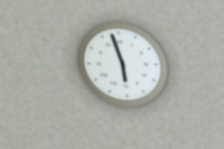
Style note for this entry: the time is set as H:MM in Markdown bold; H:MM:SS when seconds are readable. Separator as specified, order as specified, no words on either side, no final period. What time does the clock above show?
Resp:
**5:58**
